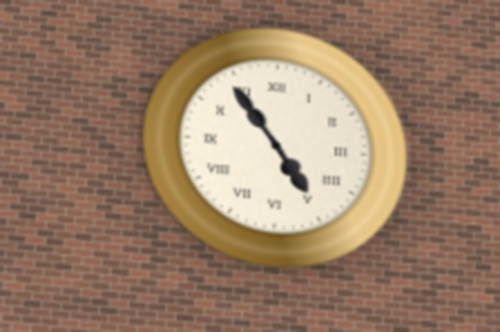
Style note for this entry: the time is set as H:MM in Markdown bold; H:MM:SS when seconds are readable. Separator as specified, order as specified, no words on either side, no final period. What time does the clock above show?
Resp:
**4:54**
